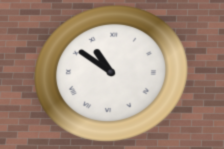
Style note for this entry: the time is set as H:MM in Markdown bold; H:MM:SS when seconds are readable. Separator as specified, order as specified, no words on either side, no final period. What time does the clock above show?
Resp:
**10:51**
